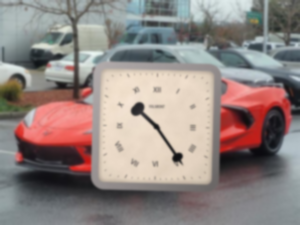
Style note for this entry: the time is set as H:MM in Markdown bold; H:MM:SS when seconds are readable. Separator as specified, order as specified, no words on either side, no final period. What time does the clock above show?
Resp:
**10:24**
